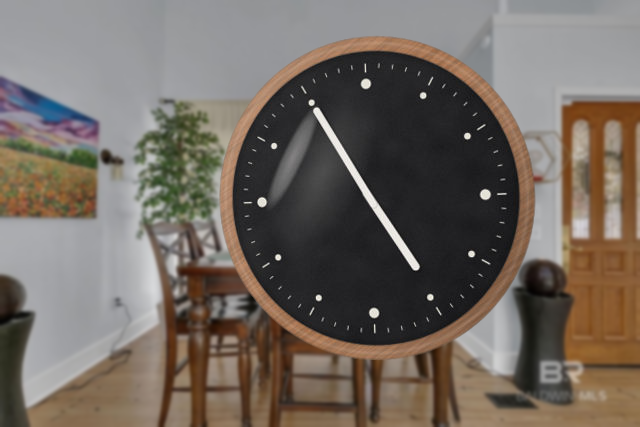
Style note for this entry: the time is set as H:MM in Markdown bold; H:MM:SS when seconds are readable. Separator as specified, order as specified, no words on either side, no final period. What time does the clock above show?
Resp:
**4:55**
